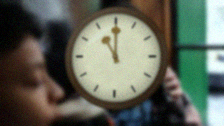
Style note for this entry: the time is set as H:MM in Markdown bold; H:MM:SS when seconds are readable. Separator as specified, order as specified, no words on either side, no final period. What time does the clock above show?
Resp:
**11:00**
